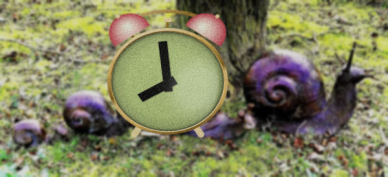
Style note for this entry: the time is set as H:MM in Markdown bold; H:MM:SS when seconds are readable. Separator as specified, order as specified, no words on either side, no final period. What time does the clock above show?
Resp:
**7:59**
